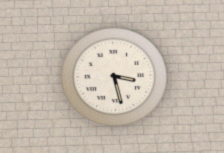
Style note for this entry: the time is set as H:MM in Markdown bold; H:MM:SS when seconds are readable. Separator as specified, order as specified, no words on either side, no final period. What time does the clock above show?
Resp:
**3:28**
